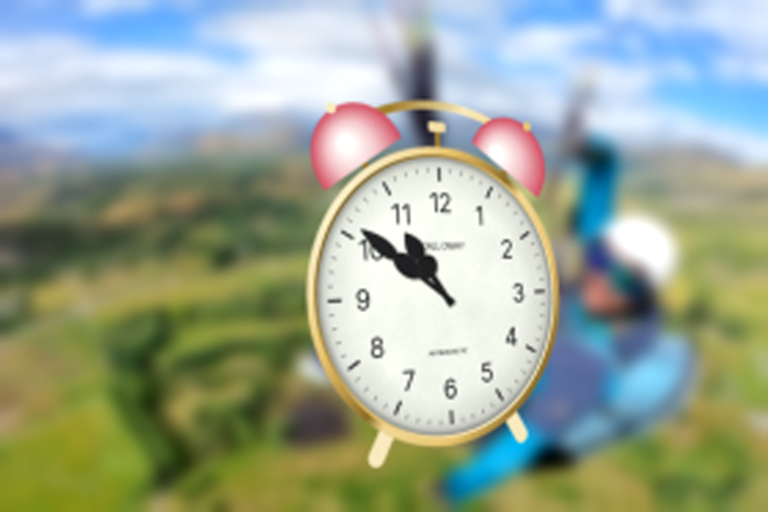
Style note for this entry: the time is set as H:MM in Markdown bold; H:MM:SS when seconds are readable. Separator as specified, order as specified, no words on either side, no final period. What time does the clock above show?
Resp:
**10:51**
